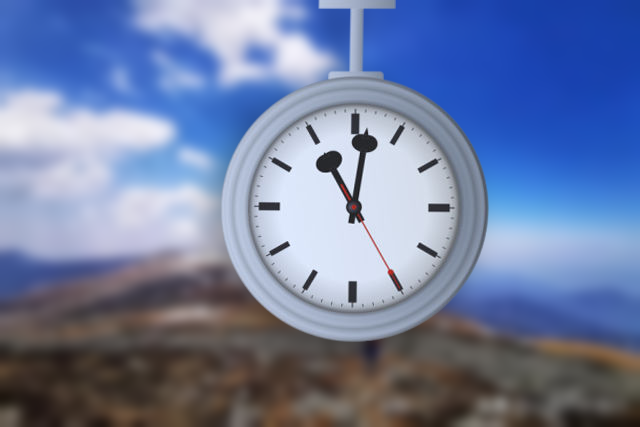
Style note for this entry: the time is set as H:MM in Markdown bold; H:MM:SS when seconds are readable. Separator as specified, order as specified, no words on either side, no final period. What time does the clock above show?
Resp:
**11:01:25**
